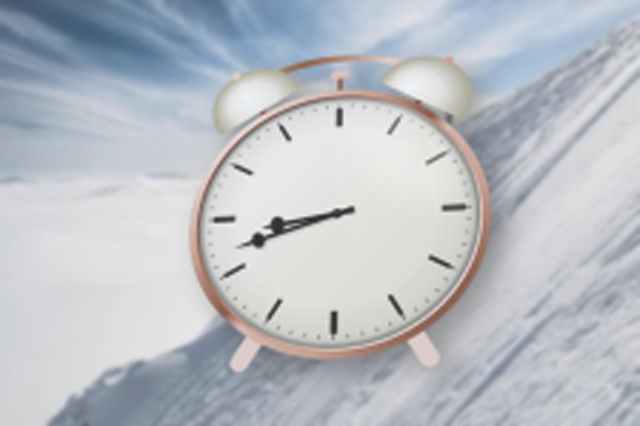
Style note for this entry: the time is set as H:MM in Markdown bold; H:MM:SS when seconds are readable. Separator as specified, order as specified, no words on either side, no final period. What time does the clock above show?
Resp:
**8:42**
